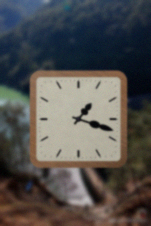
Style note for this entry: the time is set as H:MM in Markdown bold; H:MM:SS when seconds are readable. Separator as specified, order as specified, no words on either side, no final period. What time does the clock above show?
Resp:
**1:18**
